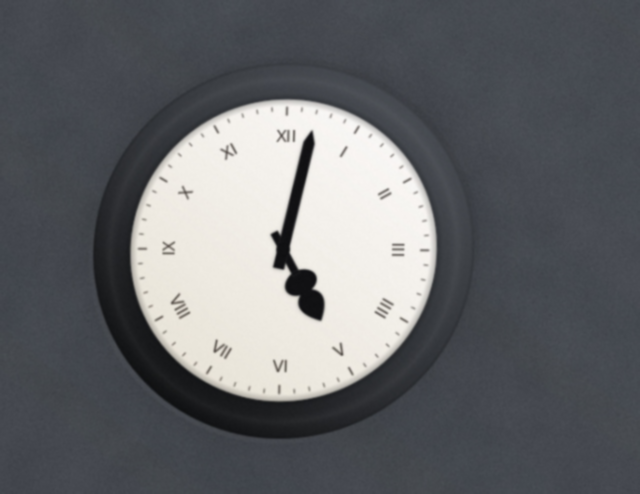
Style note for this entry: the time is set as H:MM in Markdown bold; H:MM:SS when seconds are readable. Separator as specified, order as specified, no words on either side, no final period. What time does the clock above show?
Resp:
**5:02**
